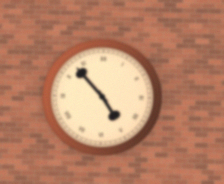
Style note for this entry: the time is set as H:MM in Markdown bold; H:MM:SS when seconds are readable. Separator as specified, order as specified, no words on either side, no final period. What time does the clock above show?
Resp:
**4:53**
